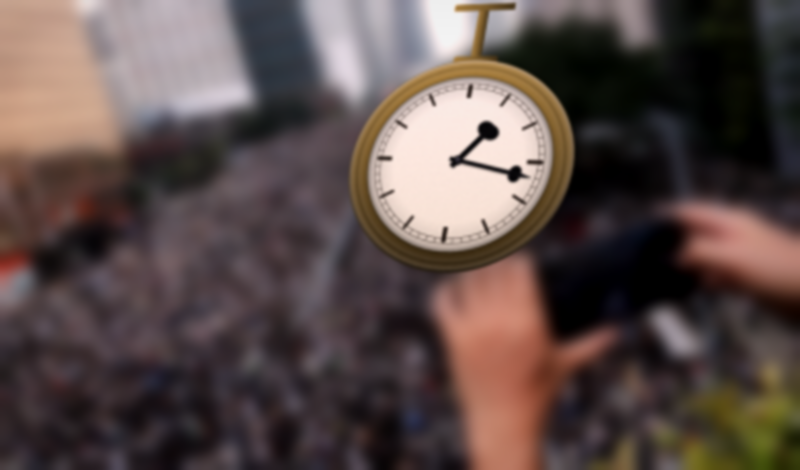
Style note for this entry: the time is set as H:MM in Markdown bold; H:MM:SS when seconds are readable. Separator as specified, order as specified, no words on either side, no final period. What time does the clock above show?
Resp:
**1:17**
